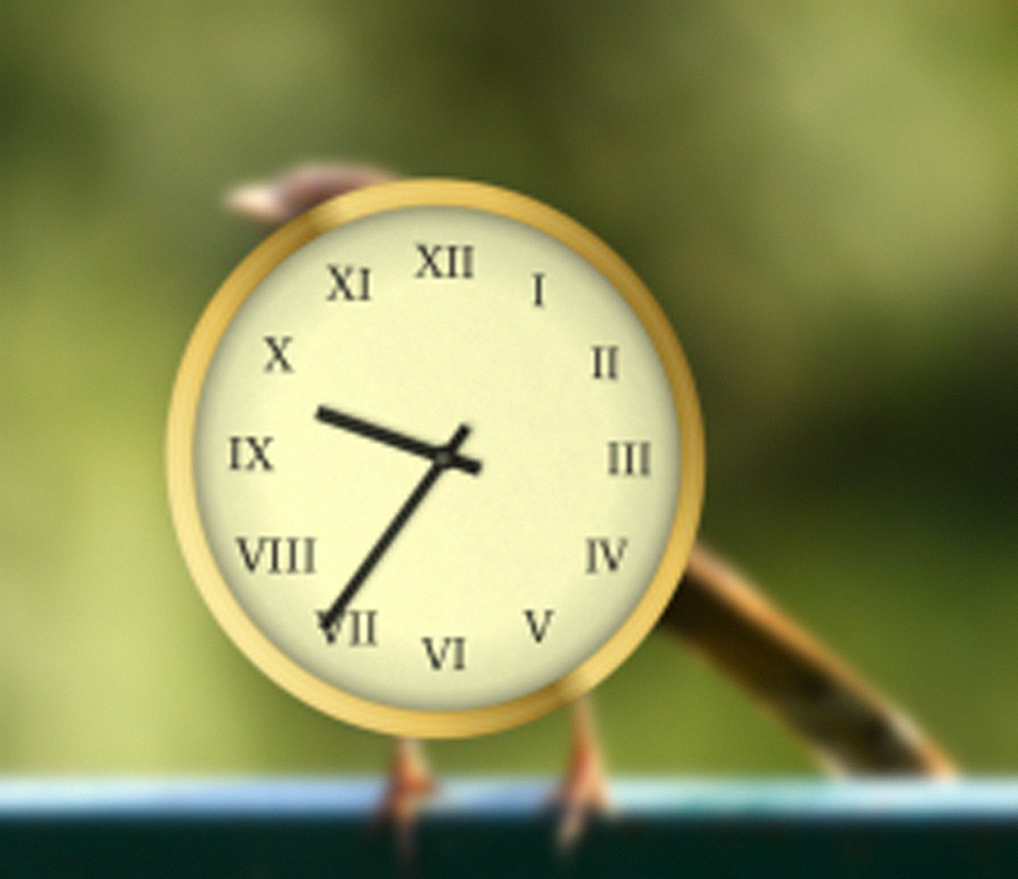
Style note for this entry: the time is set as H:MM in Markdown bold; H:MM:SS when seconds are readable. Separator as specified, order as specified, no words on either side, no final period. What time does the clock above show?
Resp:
**9:36**
